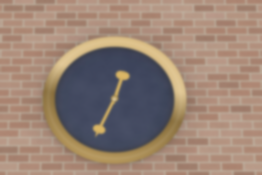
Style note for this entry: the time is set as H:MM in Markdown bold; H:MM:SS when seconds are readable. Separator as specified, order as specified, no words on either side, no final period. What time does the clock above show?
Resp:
**12:34**
